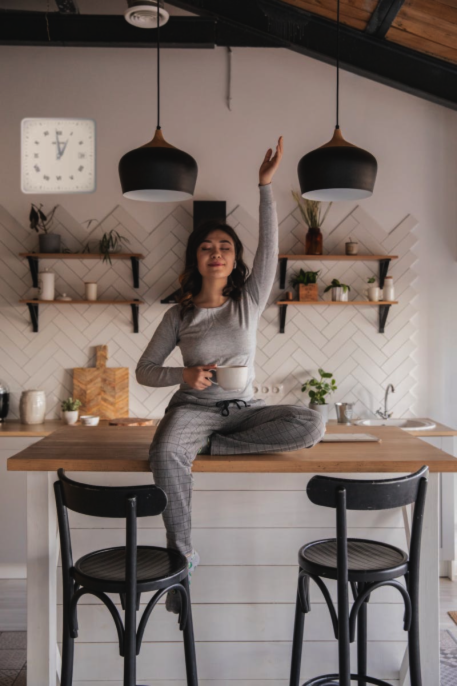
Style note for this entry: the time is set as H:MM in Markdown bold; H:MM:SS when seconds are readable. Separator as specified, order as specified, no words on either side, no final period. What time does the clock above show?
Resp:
**12:59**
